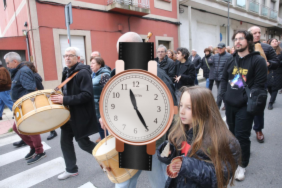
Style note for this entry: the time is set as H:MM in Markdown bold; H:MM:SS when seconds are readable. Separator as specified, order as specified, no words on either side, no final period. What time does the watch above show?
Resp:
**11:25**
